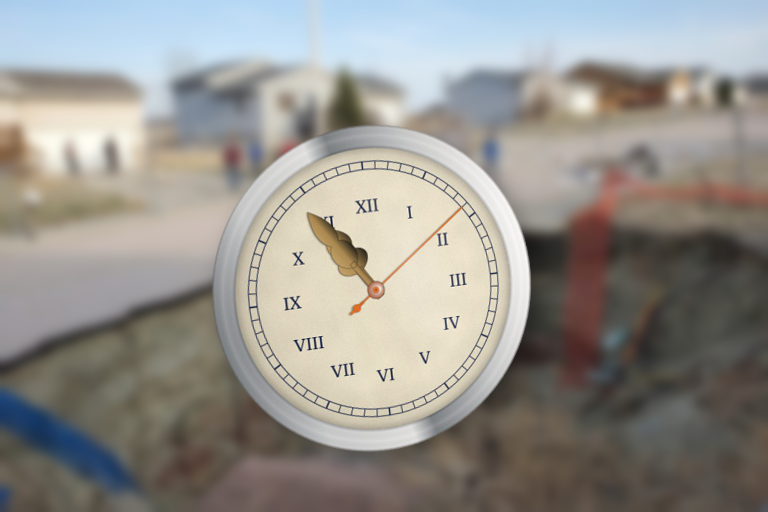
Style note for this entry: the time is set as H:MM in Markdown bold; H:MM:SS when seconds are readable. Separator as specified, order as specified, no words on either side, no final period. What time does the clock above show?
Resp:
**10:54:09**
